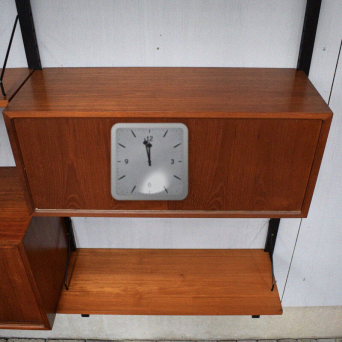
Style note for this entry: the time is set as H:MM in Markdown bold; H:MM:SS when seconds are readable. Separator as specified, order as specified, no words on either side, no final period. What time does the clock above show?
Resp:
**11:58**
